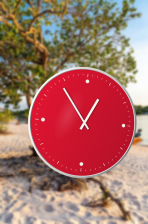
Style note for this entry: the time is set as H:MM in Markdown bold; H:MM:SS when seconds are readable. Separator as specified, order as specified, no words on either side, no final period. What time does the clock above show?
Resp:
**12:54**
